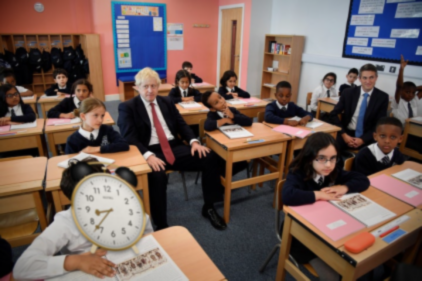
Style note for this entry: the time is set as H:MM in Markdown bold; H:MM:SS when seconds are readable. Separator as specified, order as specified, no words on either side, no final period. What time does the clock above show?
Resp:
**8:37**
